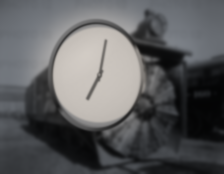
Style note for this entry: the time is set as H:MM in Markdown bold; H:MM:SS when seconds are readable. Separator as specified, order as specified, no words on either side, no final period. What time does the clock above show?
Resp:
**7:02**
